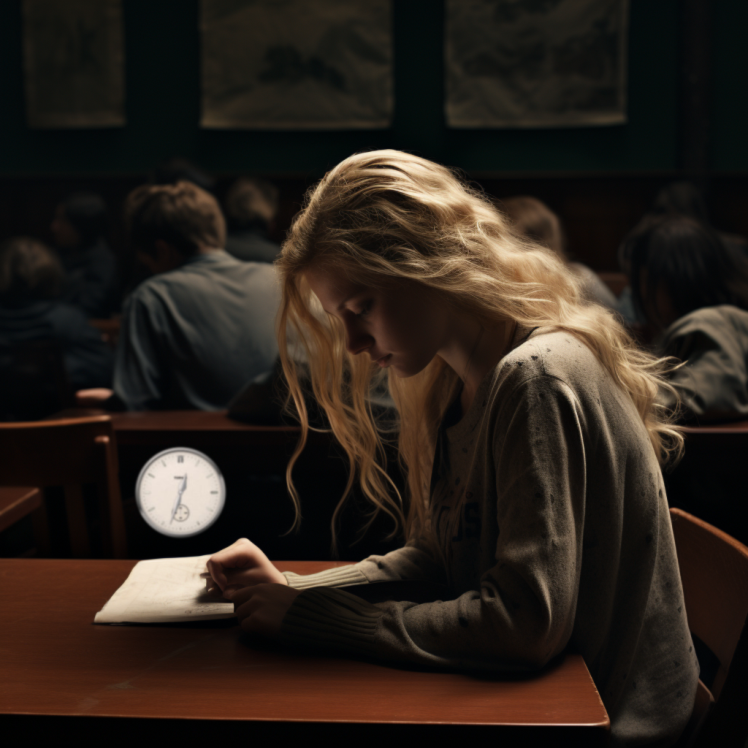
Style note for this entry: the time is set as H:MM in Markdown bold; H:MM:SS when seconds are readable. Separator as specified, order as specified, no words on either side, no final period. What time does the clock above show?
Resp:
**12:33**
